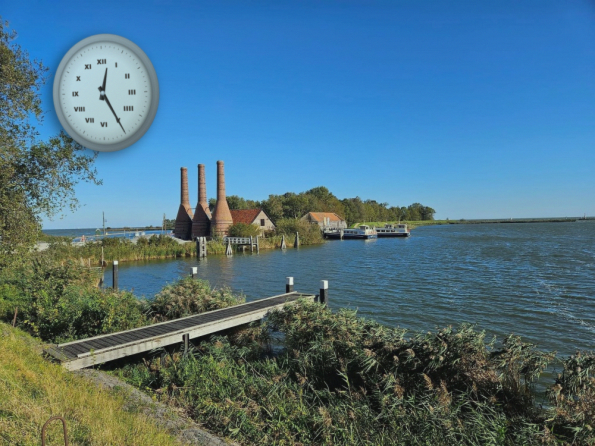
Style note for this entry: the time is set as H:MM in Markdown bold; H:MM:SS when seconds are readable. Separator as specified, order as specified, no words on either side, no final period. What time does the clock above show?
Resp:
**12:25**
